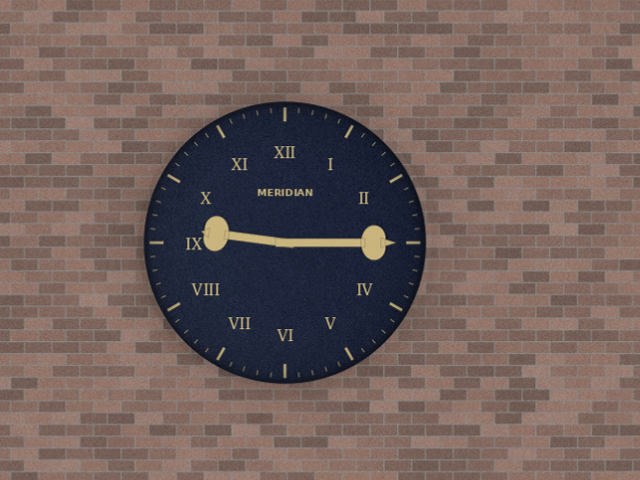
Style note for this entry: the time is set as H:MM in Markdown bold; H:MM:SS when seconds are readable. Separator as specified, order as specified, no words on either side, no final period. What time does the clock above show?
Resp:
**9:15**
